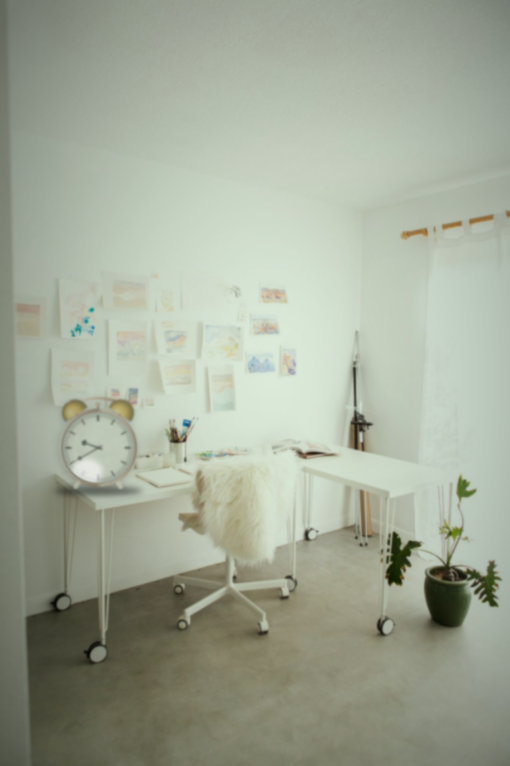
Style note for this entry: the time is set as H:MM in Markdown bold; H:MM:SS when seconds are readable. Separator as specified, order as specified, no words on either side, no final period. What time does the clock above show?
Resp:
**9:40**
